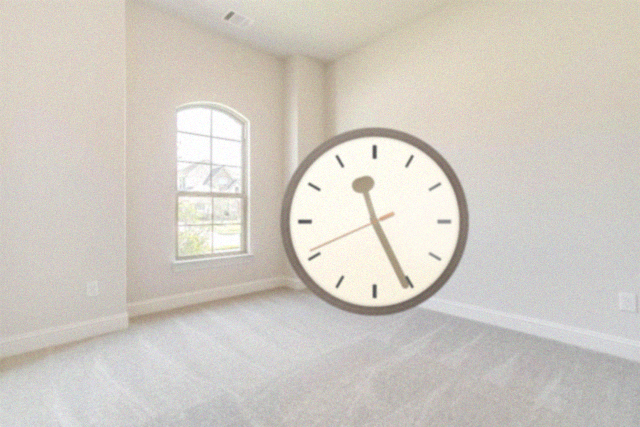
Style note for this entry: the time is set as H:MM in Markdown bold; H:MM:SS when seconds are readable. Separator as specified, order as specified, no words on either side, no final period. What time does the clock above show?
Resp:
**11:25:41**
